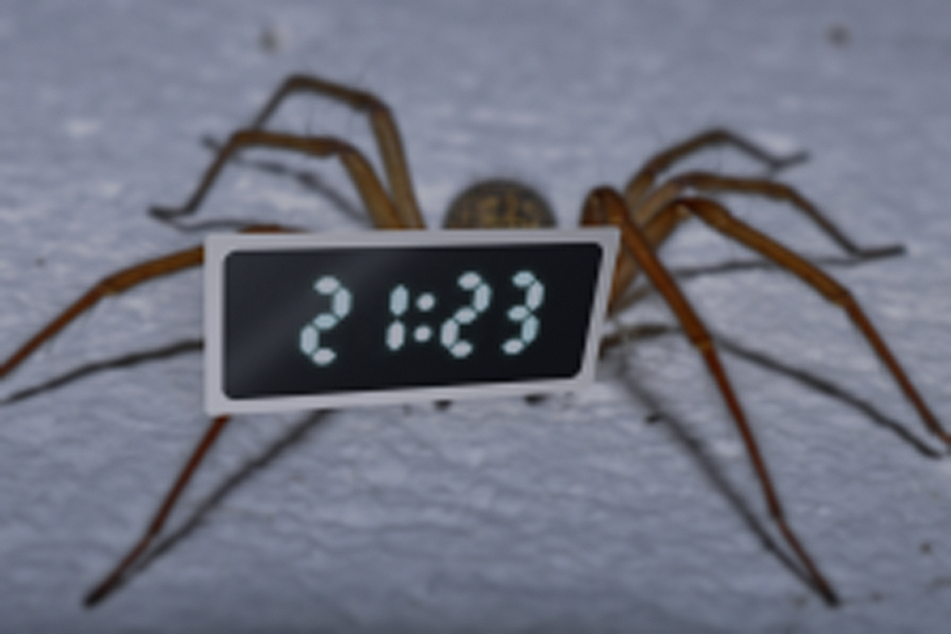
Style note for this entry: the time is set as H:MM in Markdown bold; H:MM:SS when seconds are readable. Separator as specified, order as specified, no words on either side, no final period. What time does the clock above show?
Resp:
**21:23**
